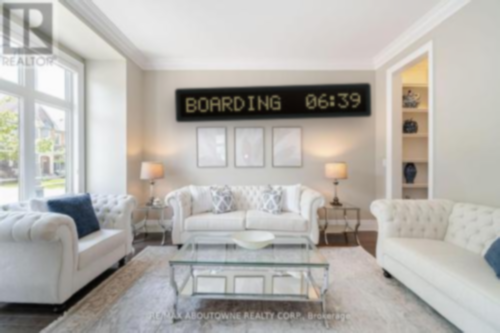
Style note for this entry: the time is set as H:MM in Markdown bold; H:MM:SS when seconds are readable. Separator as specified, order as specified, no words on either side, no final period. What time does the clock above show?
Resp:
**6:39**
